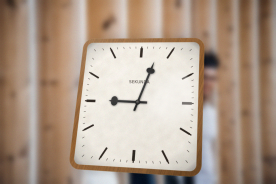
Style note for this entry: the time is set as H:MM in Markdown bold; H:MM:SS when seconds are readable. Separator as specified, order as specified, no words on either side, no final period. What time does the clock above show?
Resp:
**9:03**
